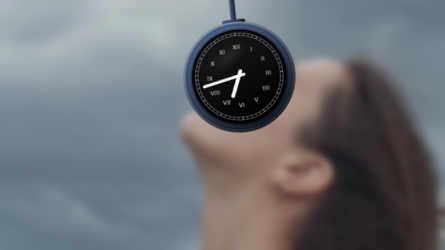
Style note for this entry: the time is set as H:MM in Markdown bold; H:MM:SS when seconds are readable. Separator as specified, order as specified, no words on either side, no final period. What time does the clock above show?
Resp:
**6:43**
